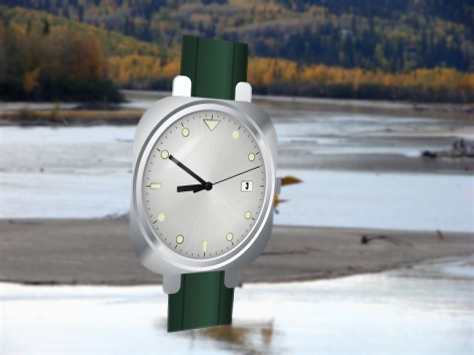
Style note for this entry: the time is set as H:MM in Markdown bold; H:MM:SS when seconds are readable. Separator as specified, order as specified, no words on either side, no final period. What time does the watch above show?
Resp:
**8:50:12**
